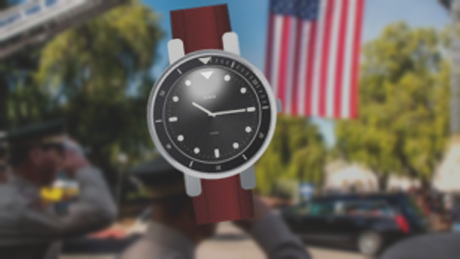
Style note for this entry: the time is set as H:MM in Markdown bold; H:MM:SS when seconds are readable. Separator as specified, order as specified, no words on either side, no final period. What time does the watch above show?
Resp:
**10:15**
